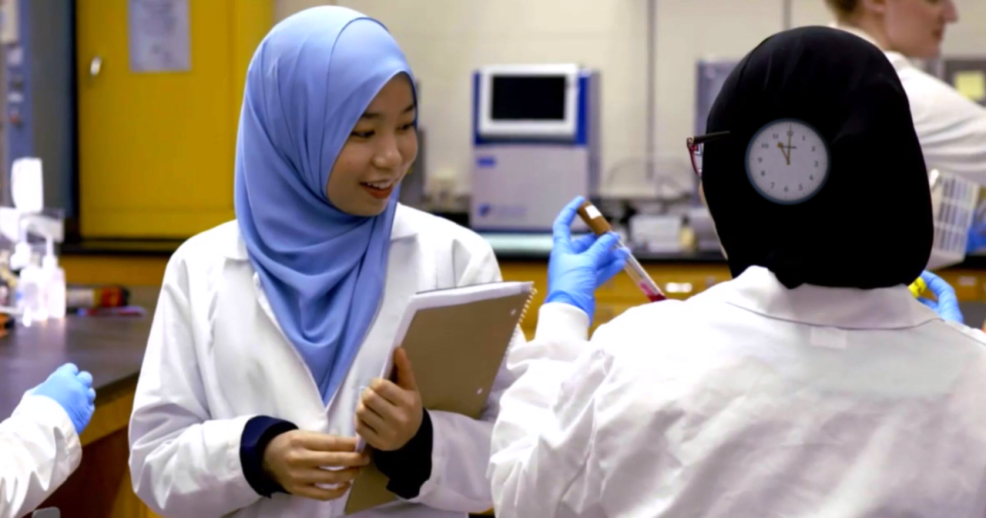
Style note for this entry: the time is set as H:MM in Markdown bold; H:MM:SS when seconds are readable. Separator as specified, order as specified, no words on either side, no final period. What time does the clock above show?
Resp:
**11:00**
